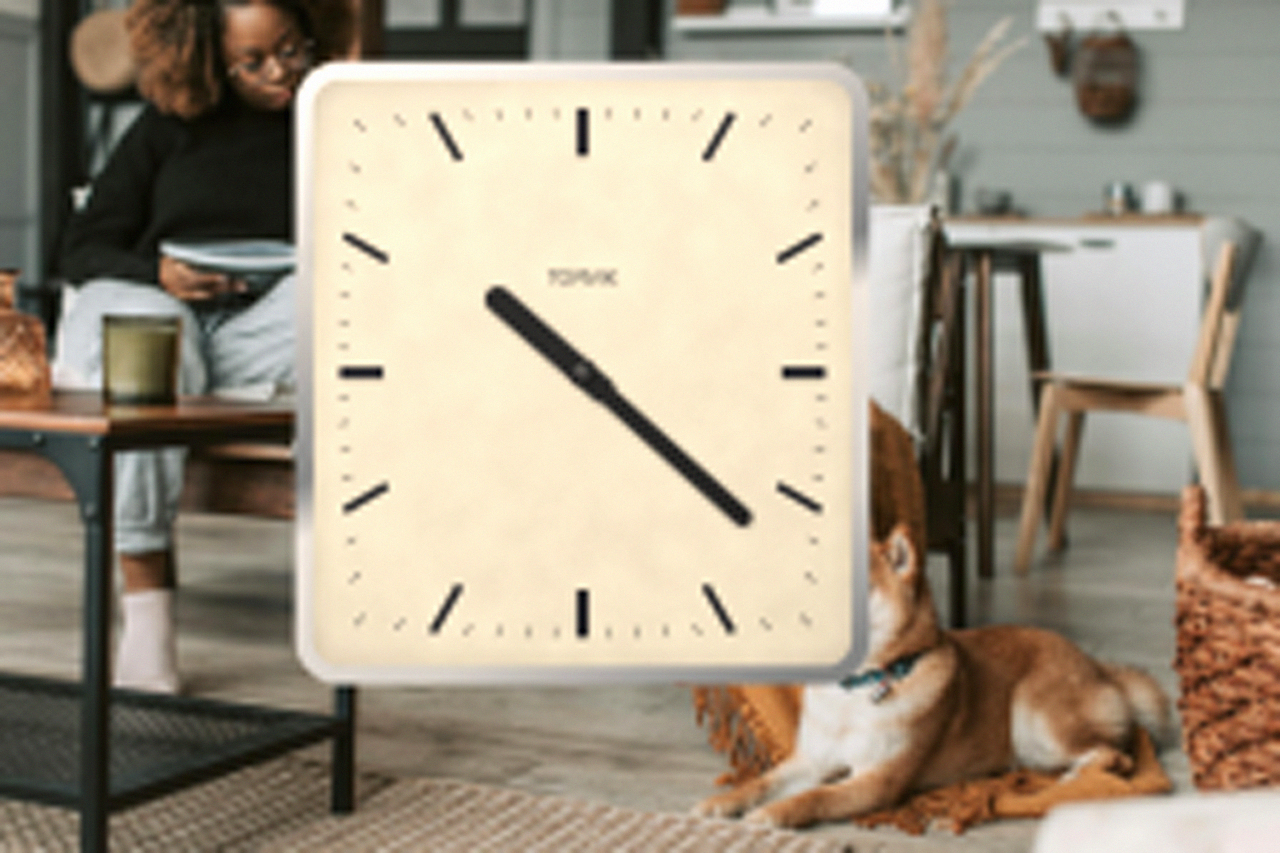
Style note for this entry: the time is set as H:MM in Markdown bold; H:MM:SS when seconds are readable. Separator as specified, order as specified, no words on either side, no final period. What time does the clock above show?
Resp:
**10:22**
